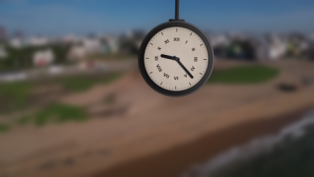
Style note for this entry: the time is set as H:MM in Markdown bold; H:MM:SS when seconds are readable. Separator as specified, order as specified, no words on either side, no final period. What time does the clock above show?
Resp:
**9:23**
